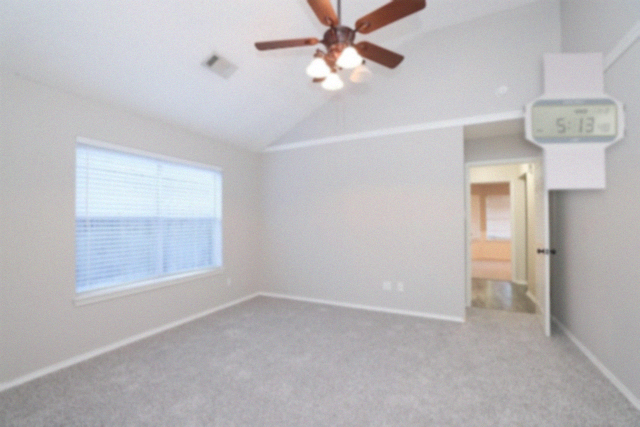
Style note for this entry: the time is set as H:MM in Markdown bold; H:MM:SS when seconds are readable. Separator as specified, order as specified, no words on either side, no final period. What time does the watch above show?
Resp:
**5:13**
